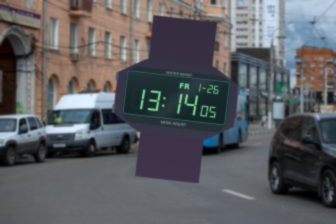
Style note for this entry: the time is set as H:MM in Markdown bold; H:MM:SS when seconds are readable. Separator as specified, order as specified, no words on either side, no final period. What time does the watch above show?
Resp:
**13:14:05**
